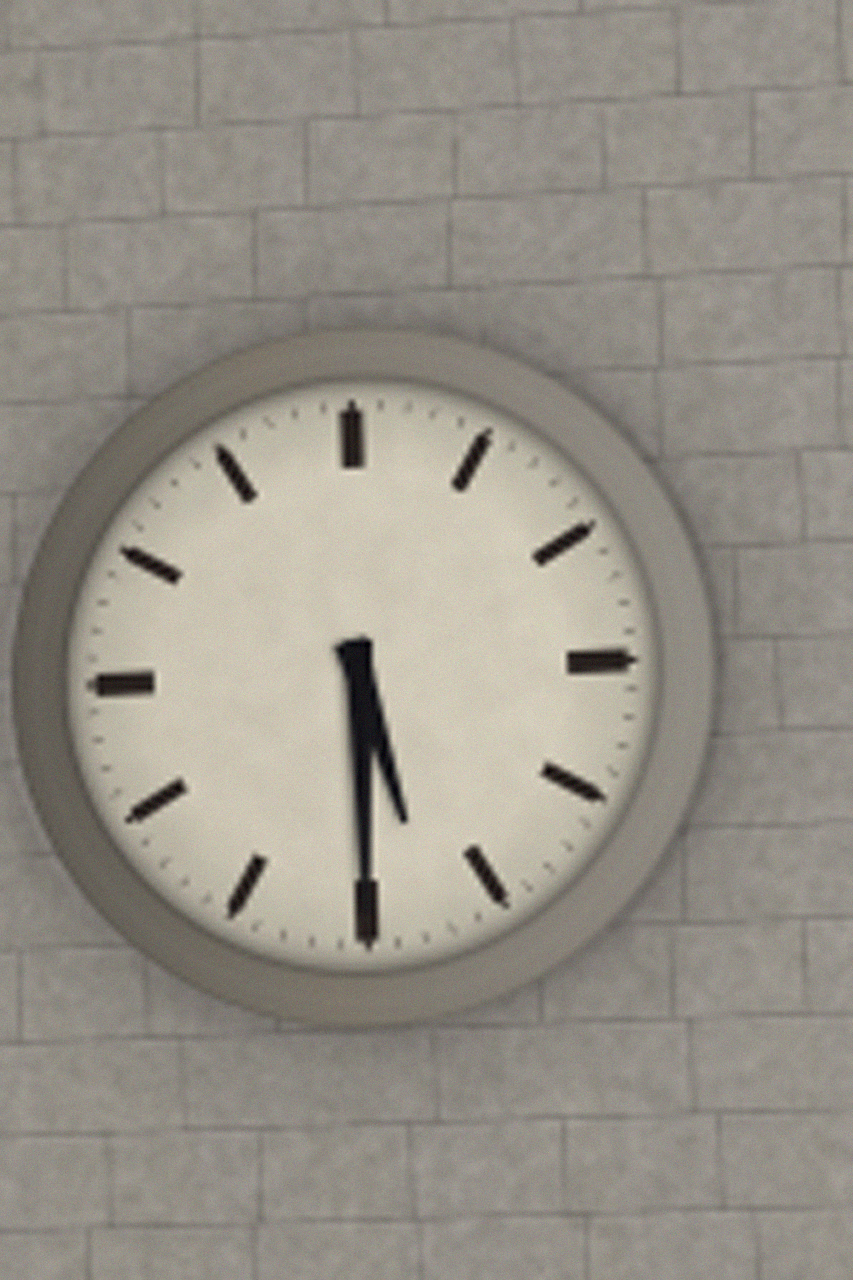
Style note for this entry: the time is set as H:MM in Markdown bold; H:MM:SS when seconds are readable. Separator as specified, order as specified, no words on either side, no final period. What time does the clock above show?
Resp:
**5:30**
